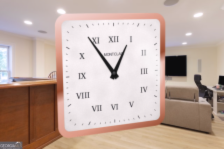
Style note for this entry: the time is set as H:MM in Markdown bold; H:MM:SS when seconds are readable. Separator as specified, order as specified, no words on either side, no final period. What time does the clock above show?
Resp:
**12:54**
